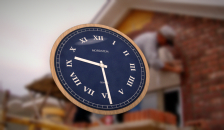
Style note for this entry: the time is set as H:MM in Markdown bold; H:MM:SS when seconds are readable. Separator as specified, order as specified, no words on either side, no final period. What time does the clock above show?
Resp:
**9:29**
